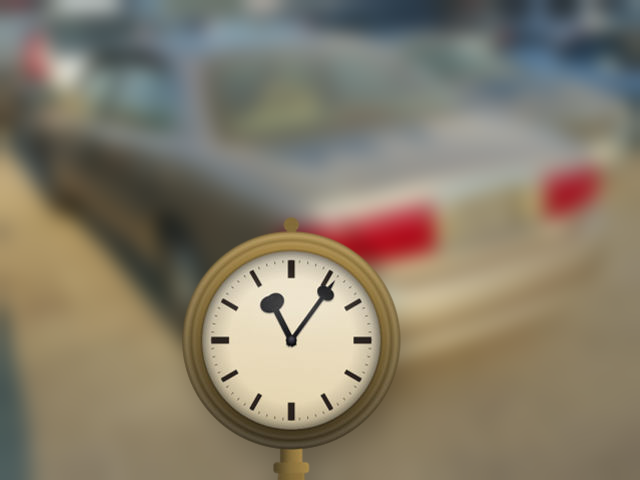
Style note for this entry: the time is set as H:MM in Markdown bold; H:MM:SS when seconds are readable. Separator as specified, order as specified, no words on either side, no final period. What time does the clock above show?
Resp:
**11:06**
